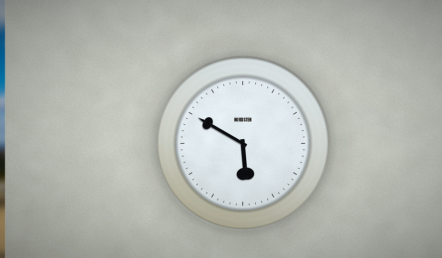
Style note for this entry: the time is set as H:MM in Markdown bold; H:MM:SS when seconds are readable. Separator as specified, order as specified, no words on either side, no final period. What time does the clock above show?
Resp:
**5:50**
